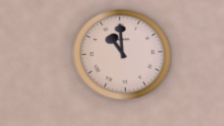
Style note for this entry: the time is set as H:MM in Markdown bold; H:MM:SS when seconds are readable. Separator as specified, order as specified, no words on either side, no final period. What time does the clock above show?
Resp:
**11:00**
